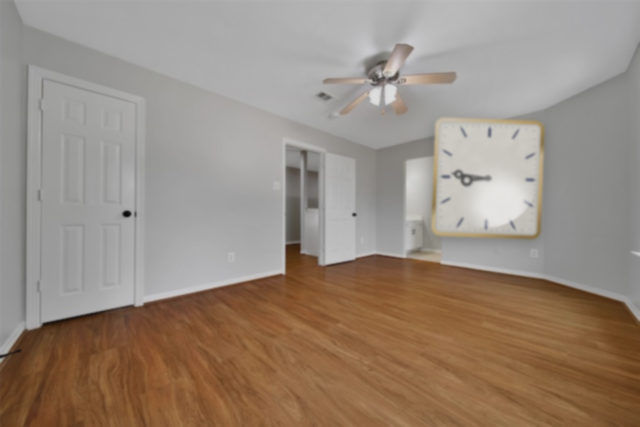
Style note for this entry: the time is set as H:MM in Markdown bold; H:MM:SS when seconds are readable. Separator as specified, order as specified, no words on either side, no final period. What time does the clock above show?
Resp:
**8:46**
